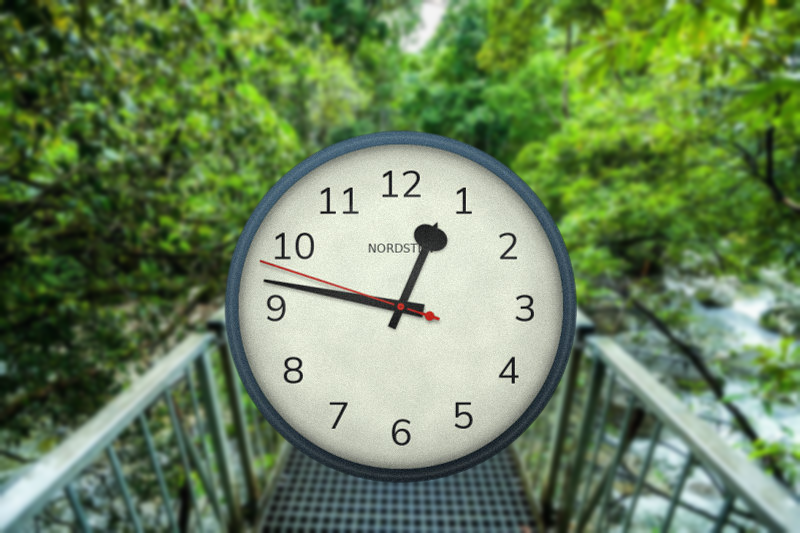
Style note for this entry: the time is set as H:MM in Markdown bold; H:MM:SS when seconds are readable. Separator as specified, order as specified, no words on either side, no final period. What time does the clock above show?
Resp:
**12:46:48**
